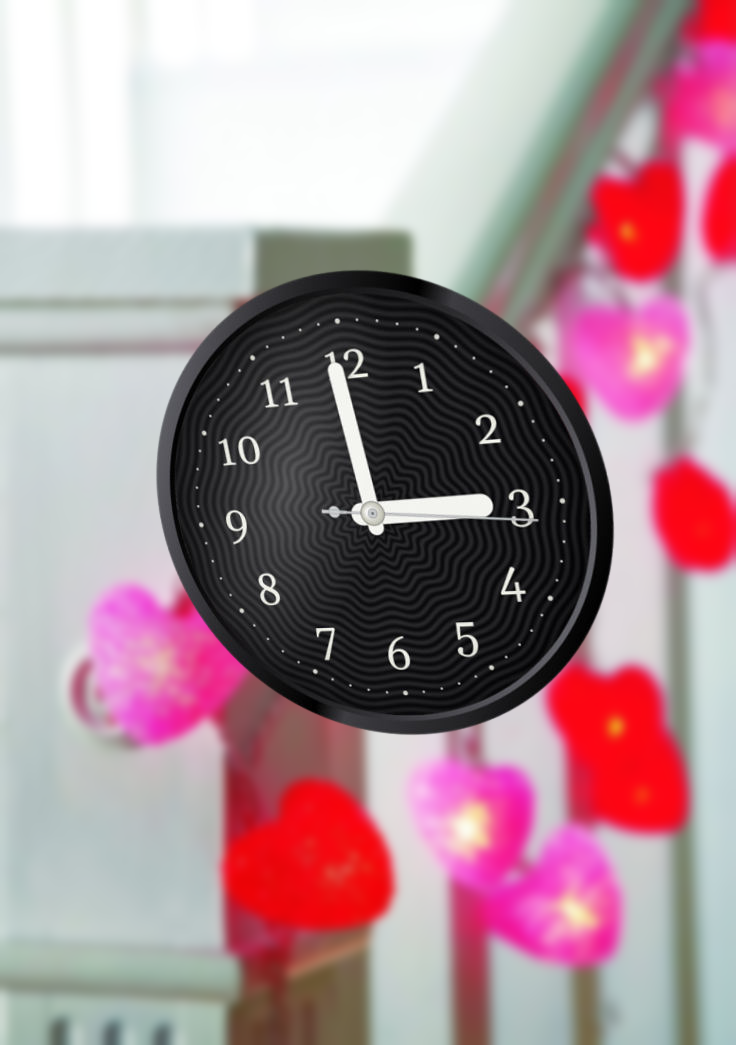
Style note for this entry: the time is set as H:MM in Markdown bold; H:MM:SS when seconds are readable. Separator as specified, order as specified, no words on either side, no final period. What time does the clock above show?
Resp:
**2:59:16**
